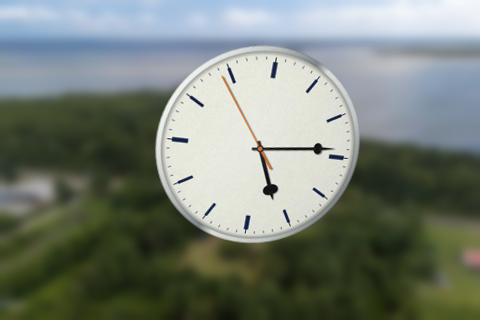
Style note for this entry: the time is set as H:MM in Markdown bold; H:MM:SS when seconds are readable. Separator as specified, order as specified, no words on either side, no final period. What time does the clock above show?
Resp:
**5:13:54**
